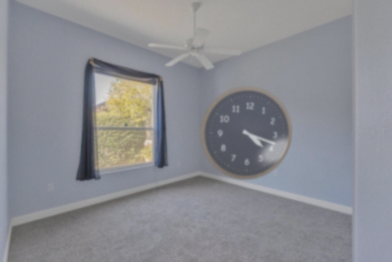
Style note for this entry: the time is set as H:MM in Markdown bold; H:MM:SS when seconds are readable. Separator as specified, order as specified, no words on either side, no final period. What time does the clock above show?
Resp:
**4:18**
